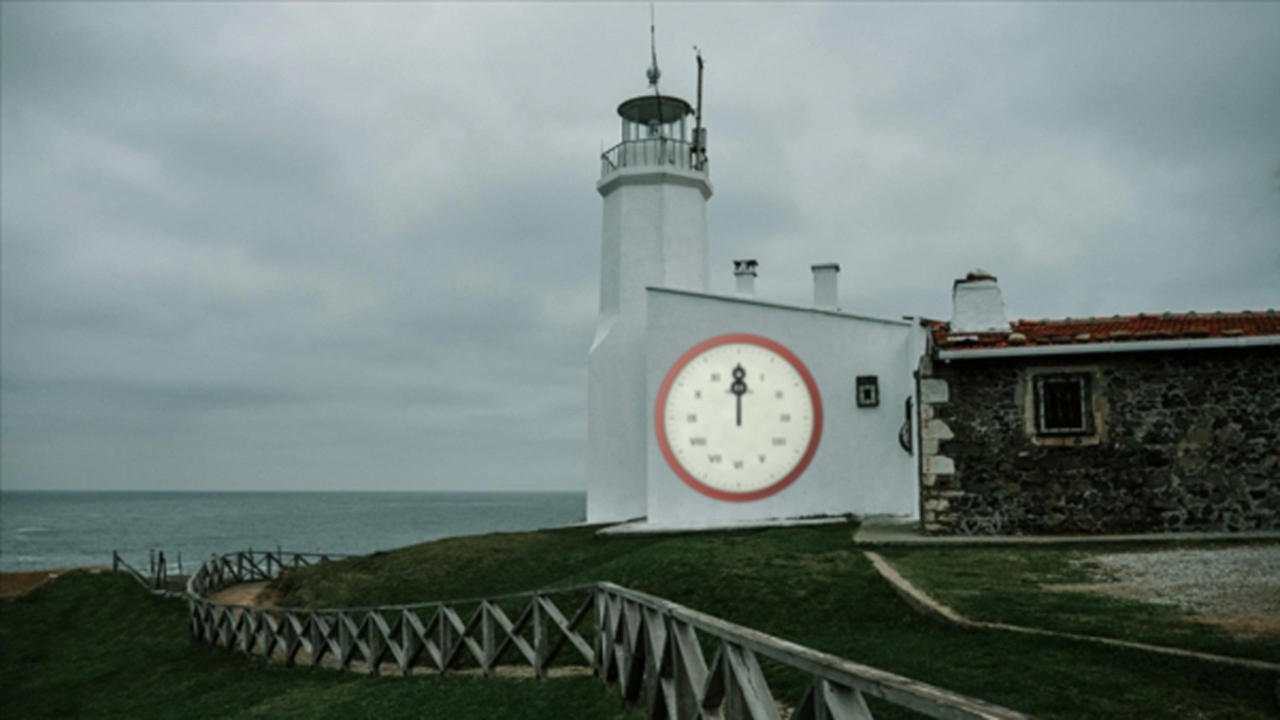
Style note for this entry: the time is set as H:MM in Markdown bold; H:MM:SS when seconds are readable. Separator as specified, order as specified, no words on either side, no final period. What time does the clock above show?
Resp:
**12:00**
